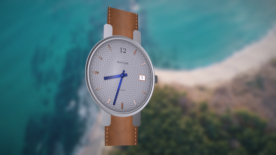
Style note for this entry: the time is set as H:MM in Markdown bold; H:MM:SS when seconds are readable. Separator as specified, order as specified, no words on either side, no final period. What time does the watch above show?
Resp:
**8:33**
